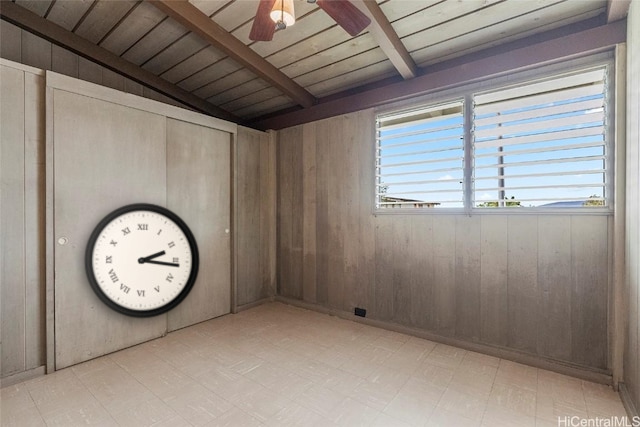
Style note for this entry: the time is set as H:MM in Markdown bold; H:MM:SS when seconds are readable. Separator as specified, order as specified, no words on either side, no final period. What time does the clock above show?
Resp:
**2:16**
